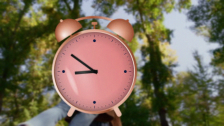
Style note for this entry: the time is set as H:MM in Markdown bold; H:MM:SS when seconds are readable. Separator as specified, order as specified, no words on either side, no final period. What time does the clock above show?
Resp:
**8:51**
